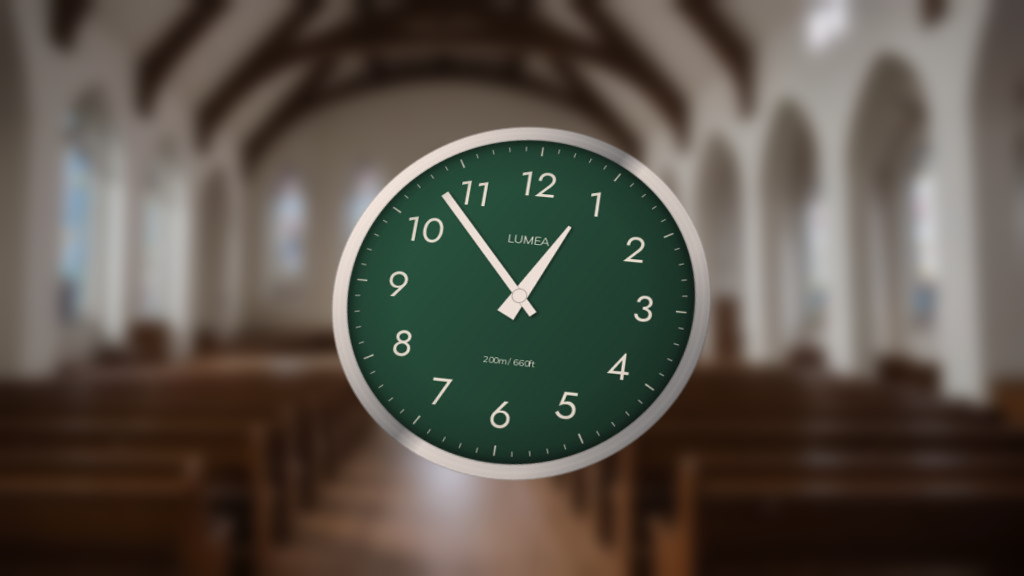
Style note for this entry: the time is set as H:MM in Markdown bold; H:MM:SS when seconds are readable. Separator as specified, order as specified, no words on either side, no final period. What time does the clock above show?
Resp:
**12:53**
